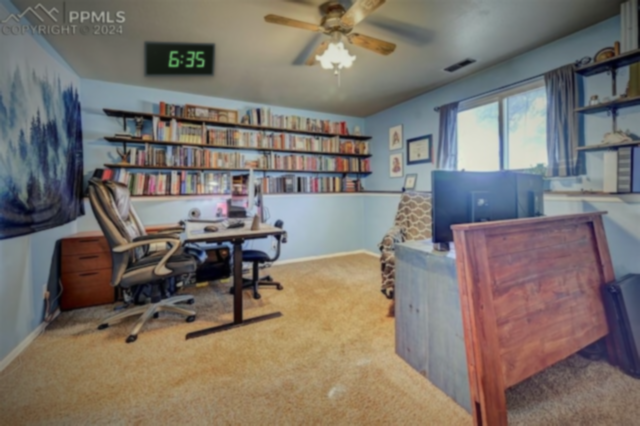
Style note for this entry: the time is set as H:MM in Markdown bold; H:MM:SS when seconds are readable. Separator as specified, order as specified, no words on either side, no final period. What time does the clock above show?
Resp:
**6:35**
